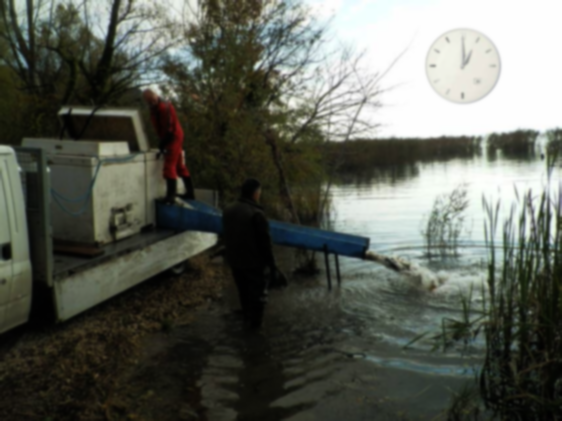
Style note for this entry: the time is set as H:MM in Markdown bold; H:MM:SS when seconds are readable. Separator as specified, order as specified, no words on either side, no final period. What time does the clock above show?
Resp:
**1:00**
